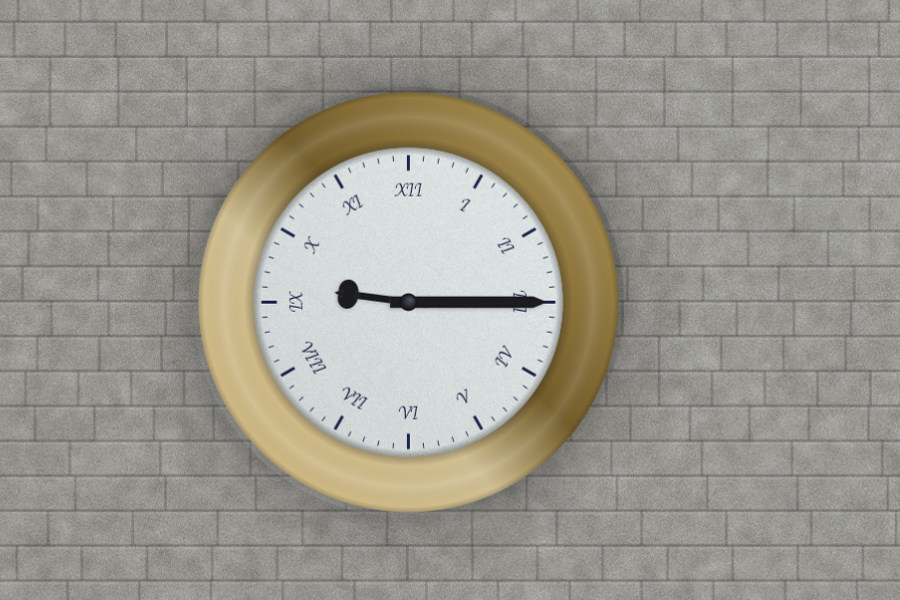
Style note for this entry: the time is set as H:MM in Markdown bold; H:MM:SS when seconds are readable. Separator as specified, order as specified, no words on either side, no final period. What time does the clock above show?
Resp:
**9:15**
